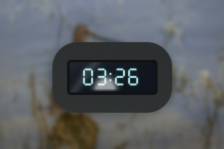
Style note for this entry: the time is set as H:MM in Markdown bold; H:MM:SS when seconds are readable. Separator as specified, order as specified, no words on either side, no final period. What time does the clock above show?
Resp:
**3:26**
